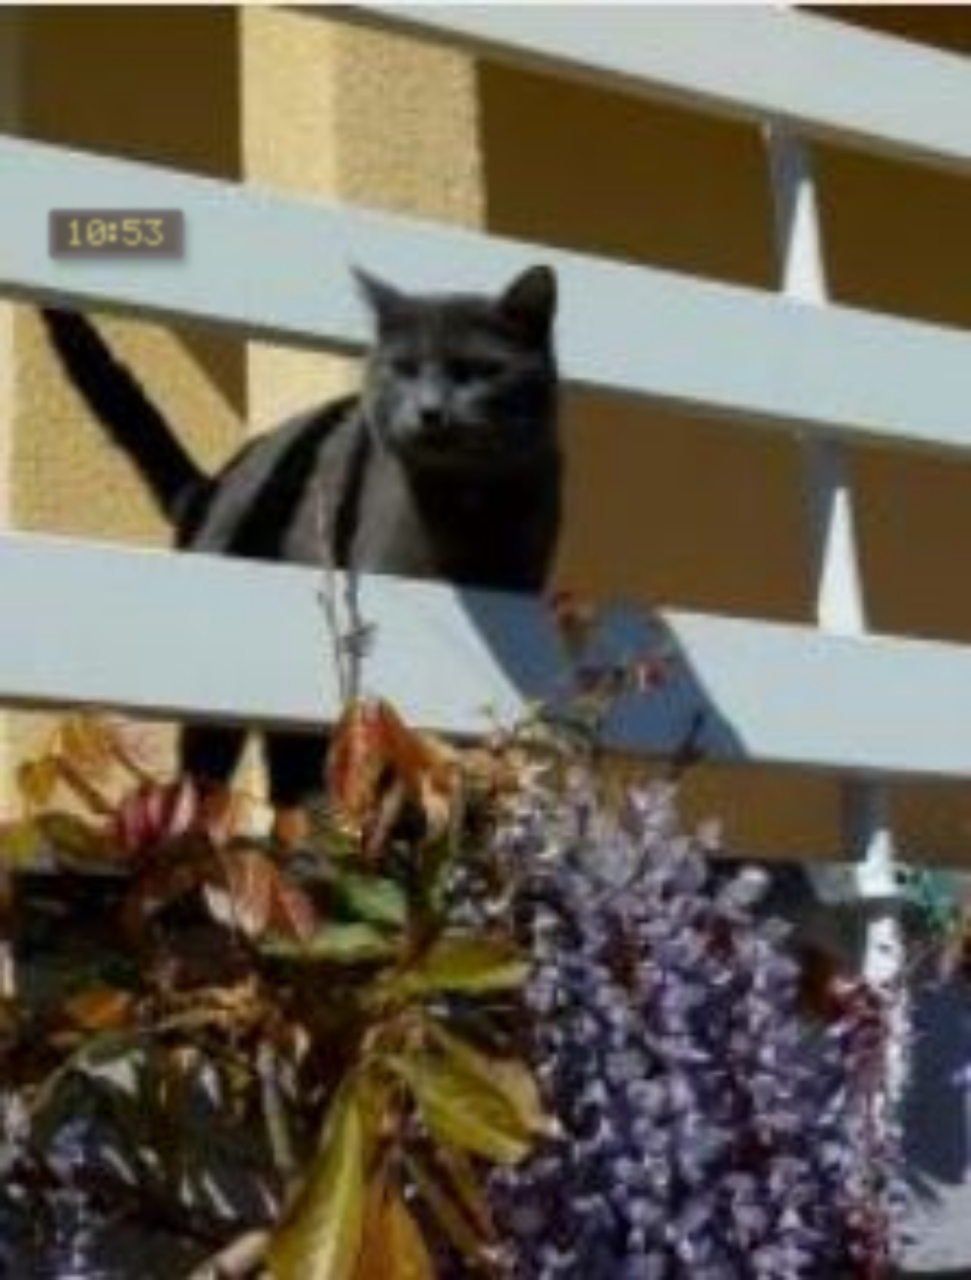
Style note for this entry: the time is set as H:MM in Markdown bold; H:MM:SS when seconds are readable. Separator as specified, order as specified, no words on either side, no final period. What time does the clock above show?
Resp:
**10:53**
